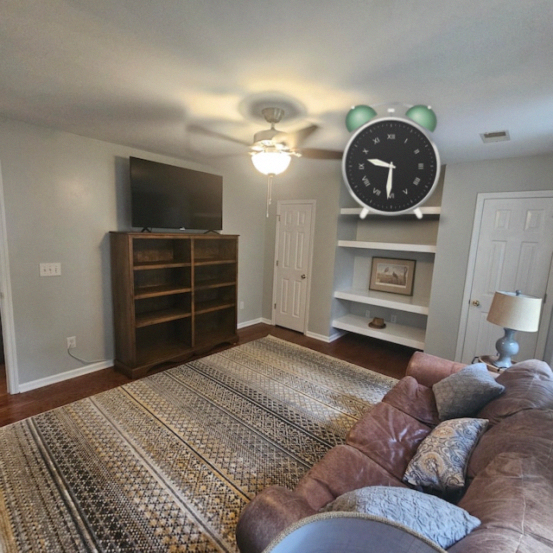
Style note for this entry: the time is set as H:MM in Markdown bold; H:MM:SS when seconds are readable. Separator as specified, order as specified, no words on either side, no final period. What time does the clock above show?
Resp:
**9:31**
